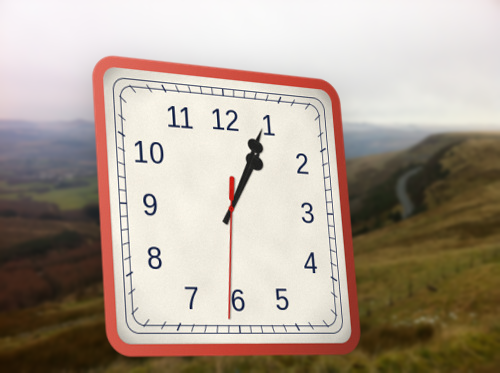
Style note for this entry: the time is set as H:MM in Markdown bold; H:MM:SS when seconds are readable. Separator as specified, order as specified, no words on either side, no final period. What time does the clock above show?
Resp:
**1:04:31**
